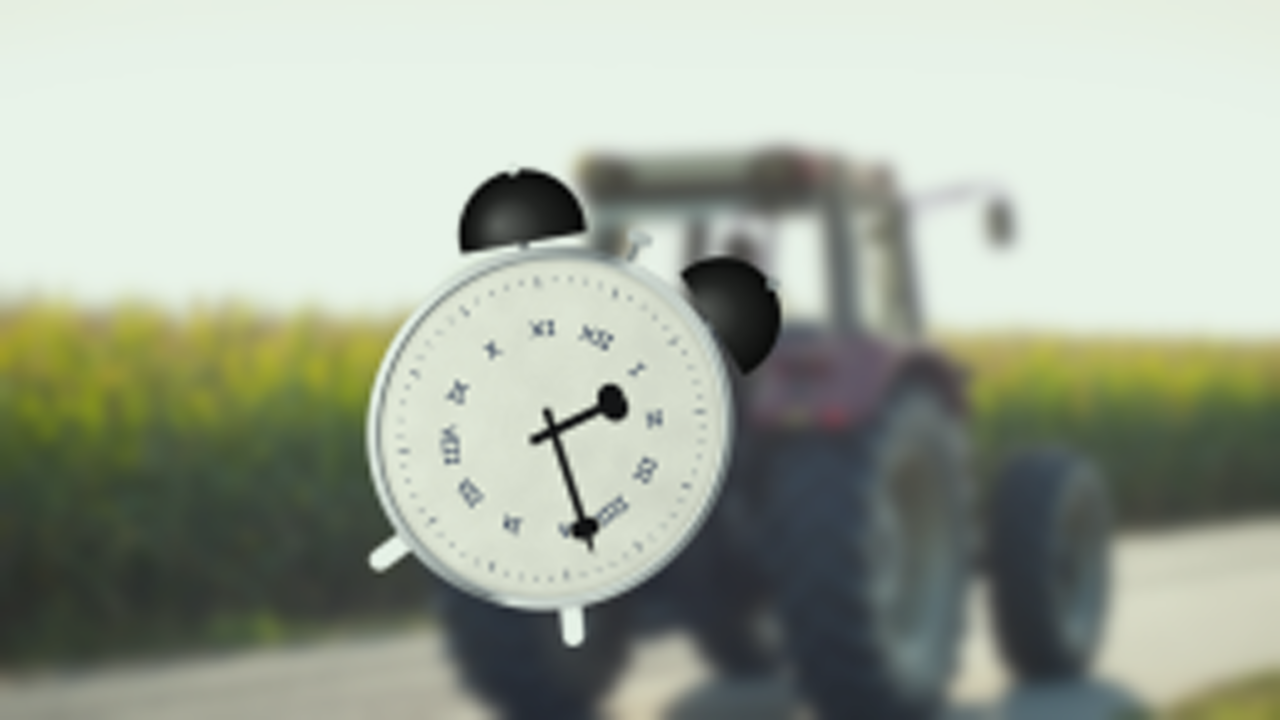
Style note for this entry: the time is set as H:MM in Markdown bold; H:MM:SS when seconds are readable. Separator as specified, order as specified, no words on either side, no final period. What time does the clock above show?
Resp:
**1:23**
